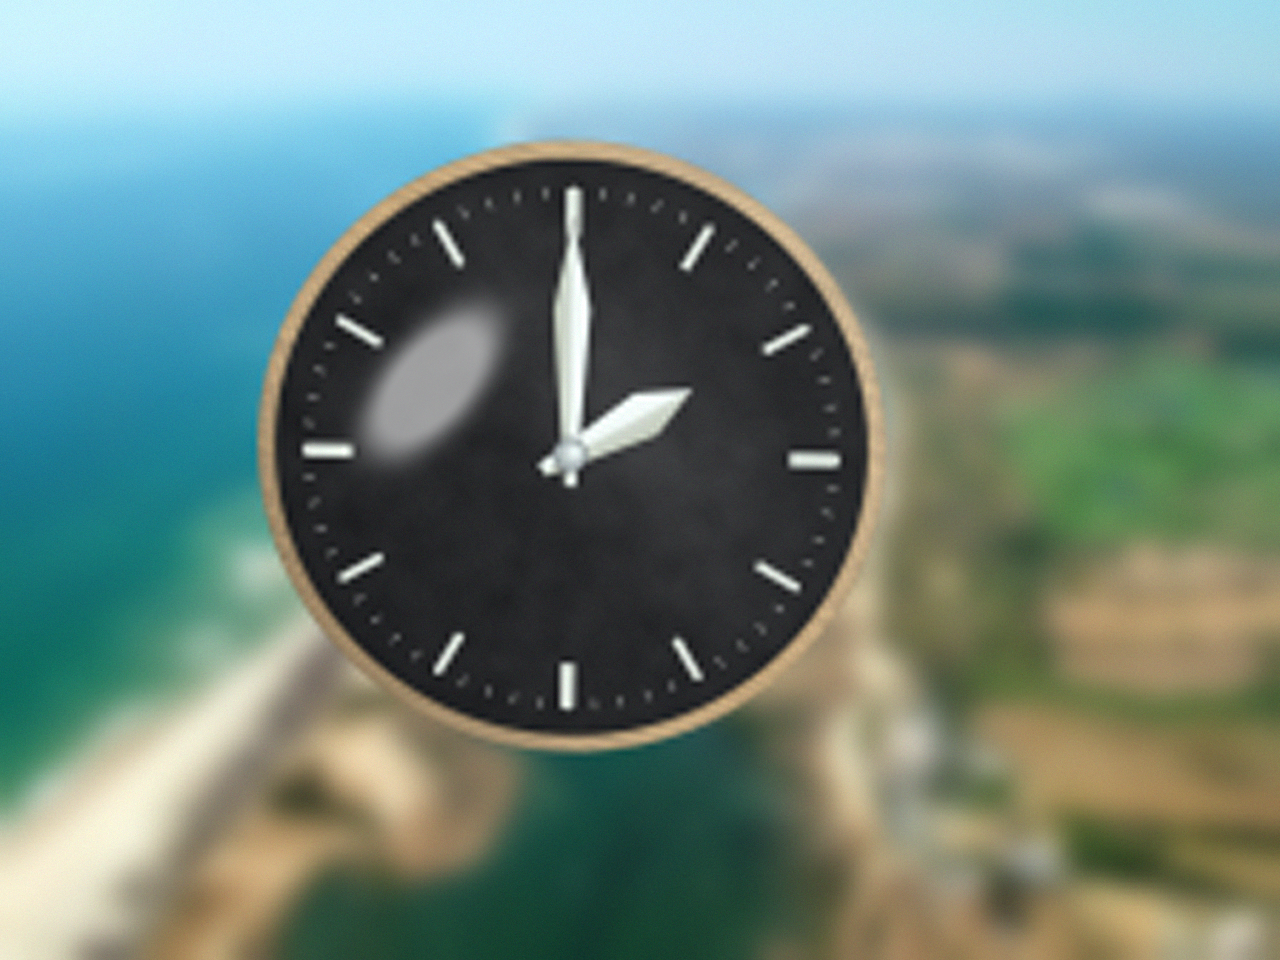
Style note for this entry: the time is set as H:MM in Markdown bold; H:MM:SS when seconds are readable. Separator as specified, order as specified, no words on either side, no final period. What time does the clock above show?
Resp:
**2:00**
